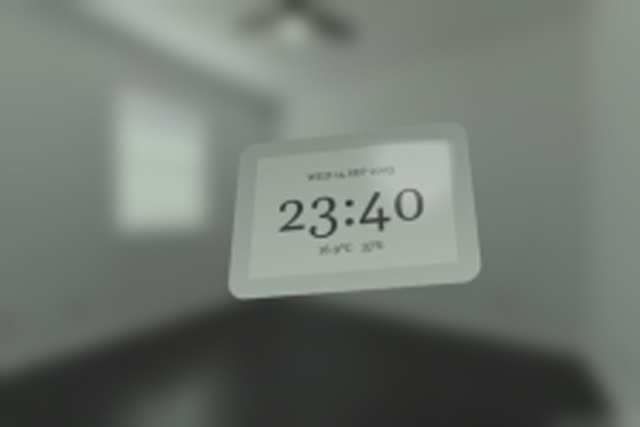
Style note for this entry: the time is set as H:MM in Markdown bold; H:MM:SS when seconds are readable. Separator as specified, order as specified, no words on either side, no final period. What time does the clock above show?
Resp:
**23:40**
